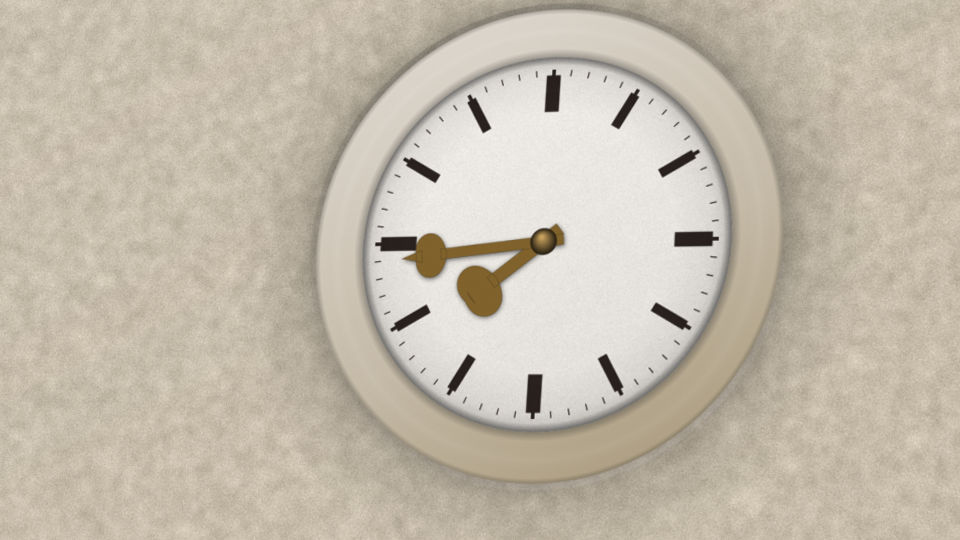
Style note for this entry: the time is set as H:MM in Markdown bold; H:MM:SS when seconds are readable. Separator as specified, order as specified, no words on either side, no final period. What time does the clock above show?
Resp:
**7:44**
